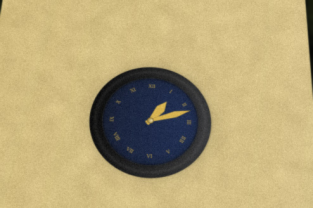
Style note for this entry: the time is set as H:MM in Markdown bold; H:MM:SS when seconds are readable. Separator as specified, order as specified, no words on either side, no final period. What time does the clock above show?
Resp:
**1:12**
